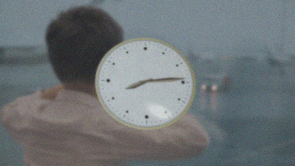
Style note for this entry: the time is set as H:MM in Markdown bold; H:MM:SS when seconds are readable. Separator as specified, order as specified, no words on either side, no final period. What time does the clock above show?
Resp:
**8:14**
